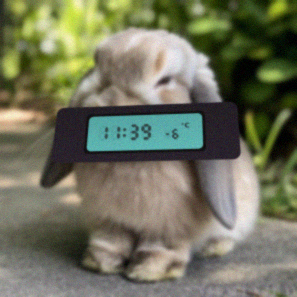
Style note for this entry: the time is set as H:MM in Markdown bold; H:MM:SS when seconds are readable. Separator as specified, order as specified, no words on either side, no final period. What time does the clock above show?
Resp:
**11:39**
